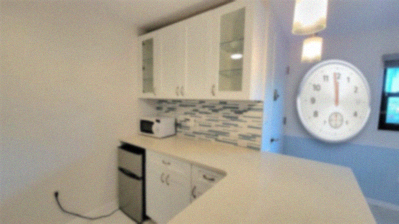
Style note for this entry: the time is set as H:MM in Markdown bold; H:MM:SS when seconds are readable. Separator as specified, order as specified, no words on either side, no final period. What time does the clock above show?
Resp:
**11:59**
